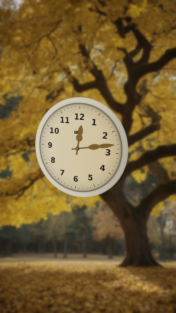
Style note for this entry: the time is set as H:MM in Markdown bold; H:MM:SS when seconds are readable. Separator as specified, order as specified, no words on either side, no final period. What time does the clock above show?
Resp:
**12:13**
